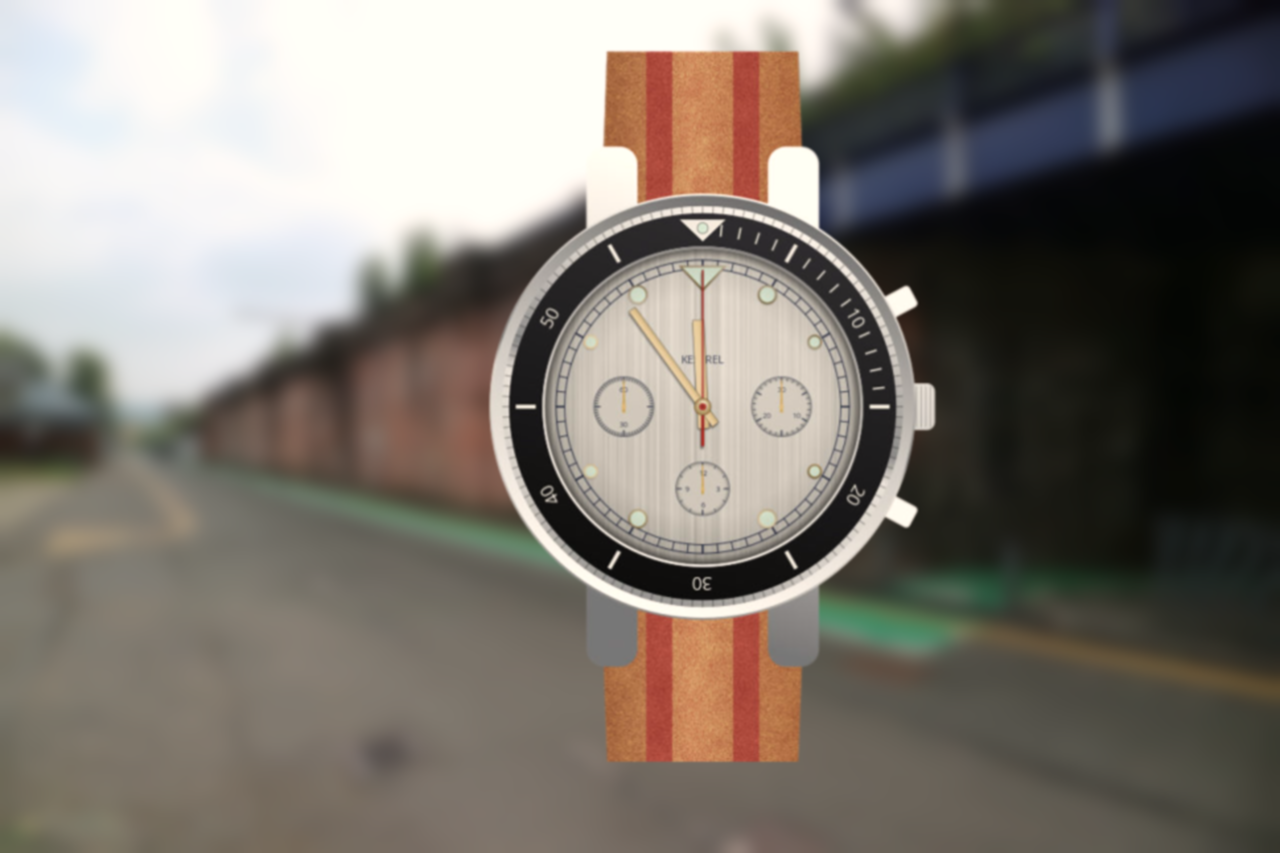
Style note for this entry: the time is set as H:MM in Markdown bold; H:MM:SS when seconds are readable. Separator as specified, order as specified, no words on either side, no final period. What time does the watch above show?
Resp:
**11:54**
